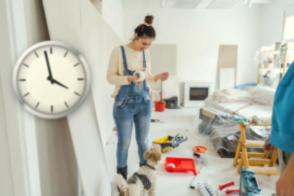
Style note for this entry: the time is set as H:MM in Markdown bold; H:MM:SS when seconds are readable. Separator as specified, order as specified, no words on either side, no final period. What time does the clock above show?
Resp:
**3:58**
